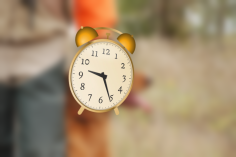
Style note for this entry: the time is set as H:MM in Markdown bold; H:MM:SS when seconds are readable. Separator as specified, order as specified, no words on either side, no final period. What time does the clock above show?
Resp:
**9:26**
